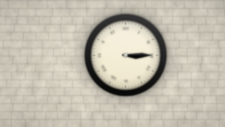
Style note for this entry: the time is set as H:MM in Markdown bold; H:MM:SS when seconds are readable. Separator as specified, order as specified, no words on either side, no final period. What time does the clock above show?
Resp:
**3:15**
